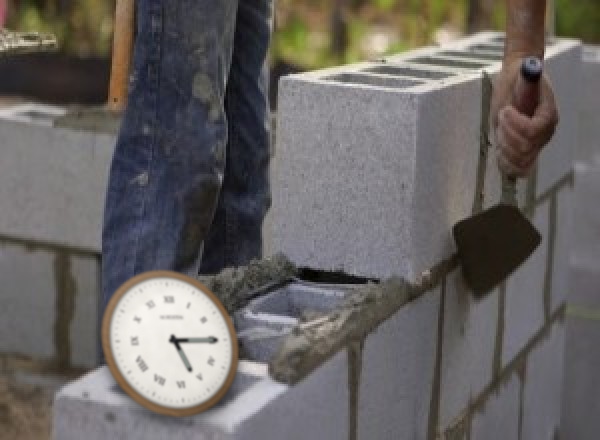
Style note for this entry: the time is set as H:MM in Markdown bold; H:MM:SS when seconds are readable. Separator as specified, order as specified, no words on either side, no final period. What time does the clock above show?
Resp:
**5:15**
